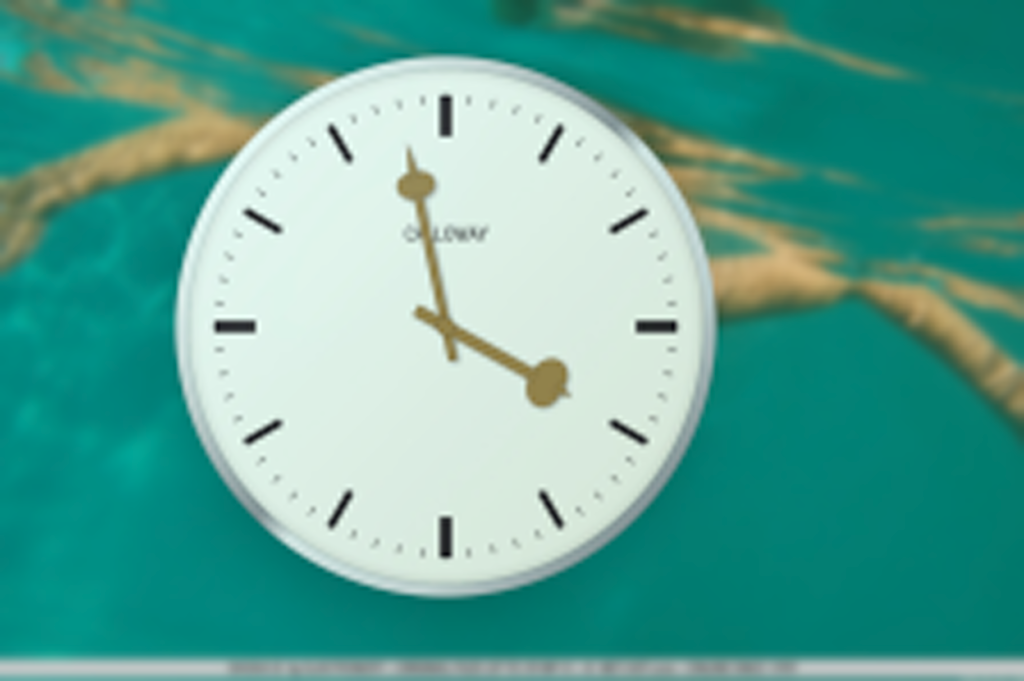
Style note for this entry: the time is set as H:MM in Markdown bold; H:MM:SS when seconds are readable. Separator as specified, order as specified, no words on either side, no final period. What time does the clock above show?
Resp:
**3:58**
